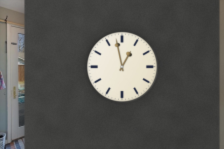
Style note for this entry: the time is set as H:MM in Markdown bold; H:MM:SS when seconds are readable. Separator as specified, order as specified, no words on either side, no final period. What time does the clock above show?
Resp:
**12:58**
